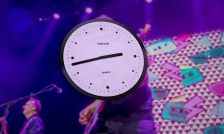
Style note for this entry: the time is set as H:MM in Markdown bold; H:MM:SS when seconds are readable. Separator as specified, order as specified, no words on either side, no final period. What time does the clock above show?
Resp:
**2:43**
